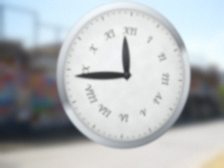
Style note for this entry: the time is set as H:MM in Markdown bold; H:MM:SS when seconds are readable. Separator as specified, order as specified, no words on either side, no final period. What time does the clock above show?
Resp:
**11:44**
